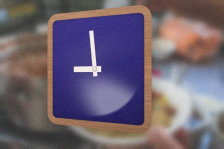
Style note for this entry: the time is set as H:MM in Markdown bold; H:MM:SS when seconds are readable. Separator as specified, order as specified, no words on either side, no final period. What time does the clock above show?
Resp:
**8:59**
